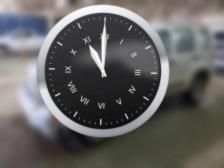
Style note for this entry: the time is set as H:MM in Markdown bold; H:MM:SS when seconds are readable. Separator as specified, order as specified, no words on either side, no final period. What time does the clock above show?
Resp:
**11:00**
